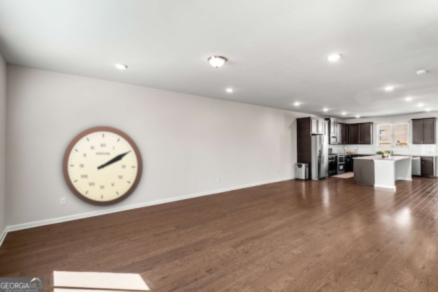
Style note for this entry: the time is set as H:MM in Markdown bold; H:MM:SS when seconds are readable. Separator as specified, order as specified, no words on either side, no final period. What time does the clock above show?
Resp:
**2:10**
